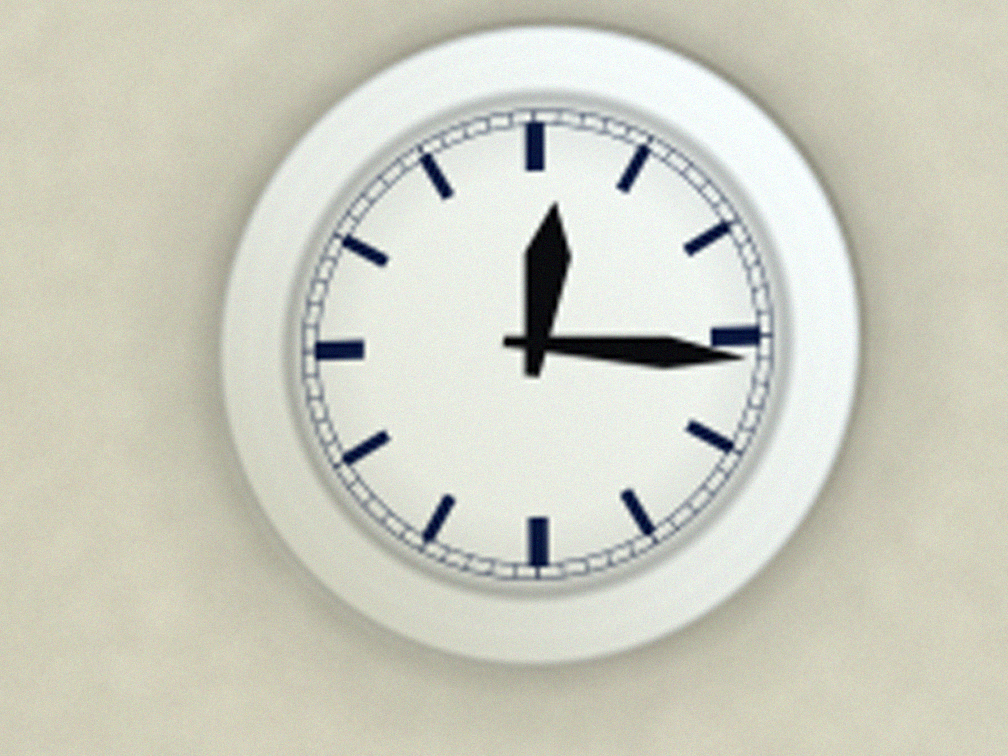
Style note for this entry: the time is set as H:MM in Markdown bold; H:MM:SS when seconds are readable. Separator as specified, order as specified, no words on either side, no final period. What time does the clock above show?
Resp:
**12:16**
